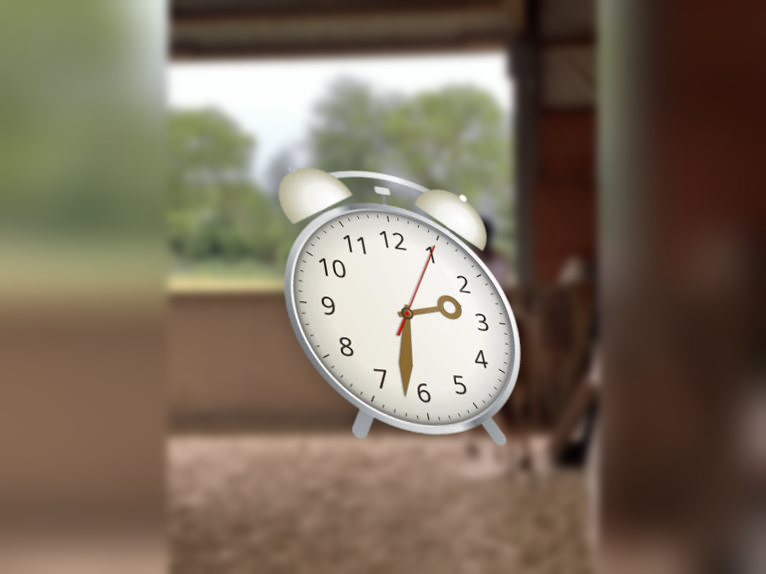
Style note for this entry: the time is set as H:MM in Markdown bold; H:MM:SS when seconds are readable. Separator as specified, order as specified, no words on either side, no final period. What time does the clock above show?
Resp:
**2:32:05**
